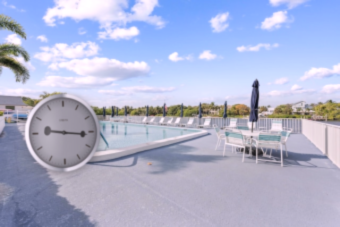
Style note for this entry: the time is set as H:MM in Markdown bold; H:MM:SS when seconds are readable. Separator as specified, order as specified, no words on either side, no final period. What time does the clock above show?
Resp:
**9:16**
